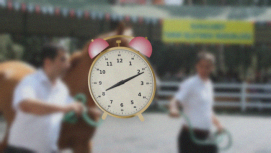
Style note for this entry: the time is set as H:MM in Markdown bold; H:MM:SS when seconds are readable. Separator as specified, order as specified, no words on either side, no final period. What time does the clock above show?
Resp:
**8:11**
